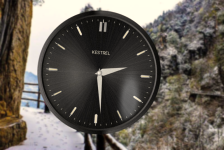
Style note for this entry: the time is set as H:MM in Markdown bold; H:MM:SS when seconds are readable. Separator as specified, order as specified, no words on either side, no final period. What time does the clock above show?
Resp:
**2:29**
